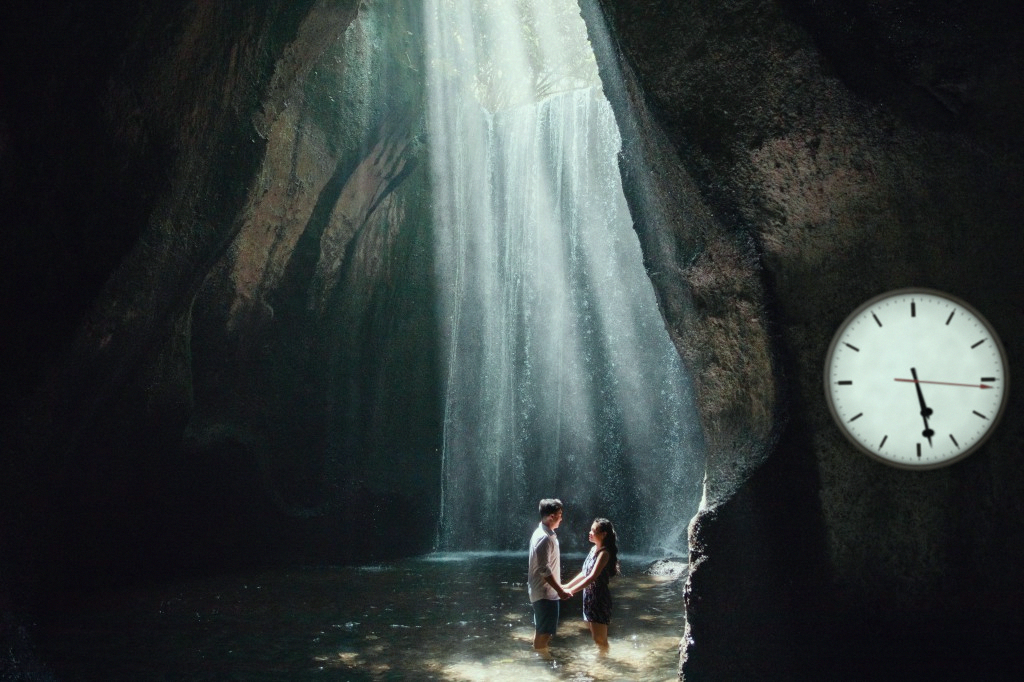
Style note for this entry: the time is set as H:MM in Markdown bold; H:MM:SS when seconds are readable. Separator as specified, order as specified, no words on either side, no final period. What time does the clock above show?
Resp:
**5:28:16**
